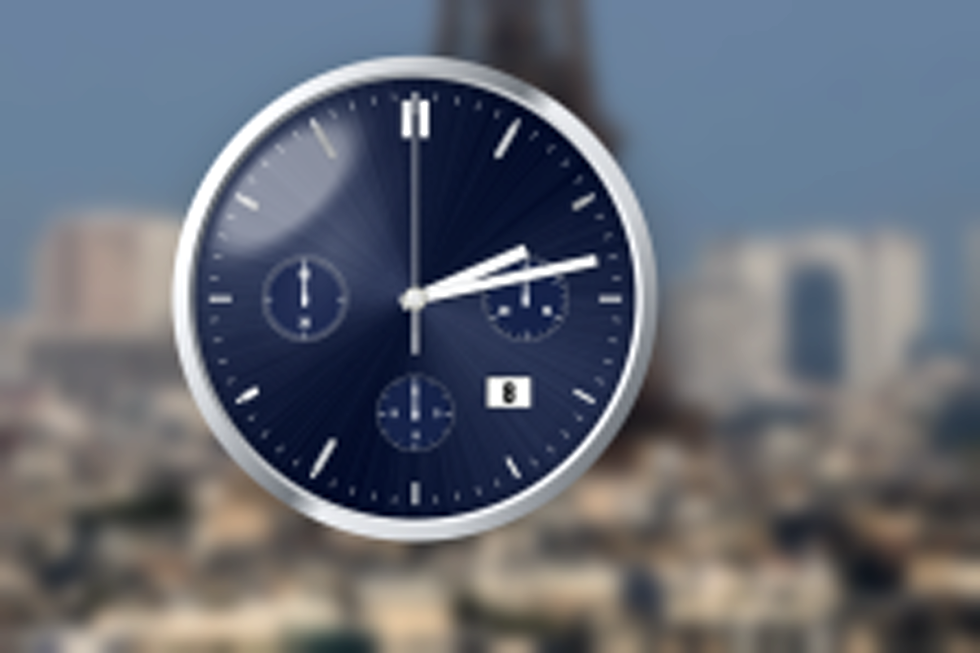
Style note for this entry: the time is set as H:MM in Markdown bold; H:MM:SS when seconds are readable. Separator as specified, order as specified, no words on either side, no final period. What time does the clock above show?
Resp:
**2:13**
